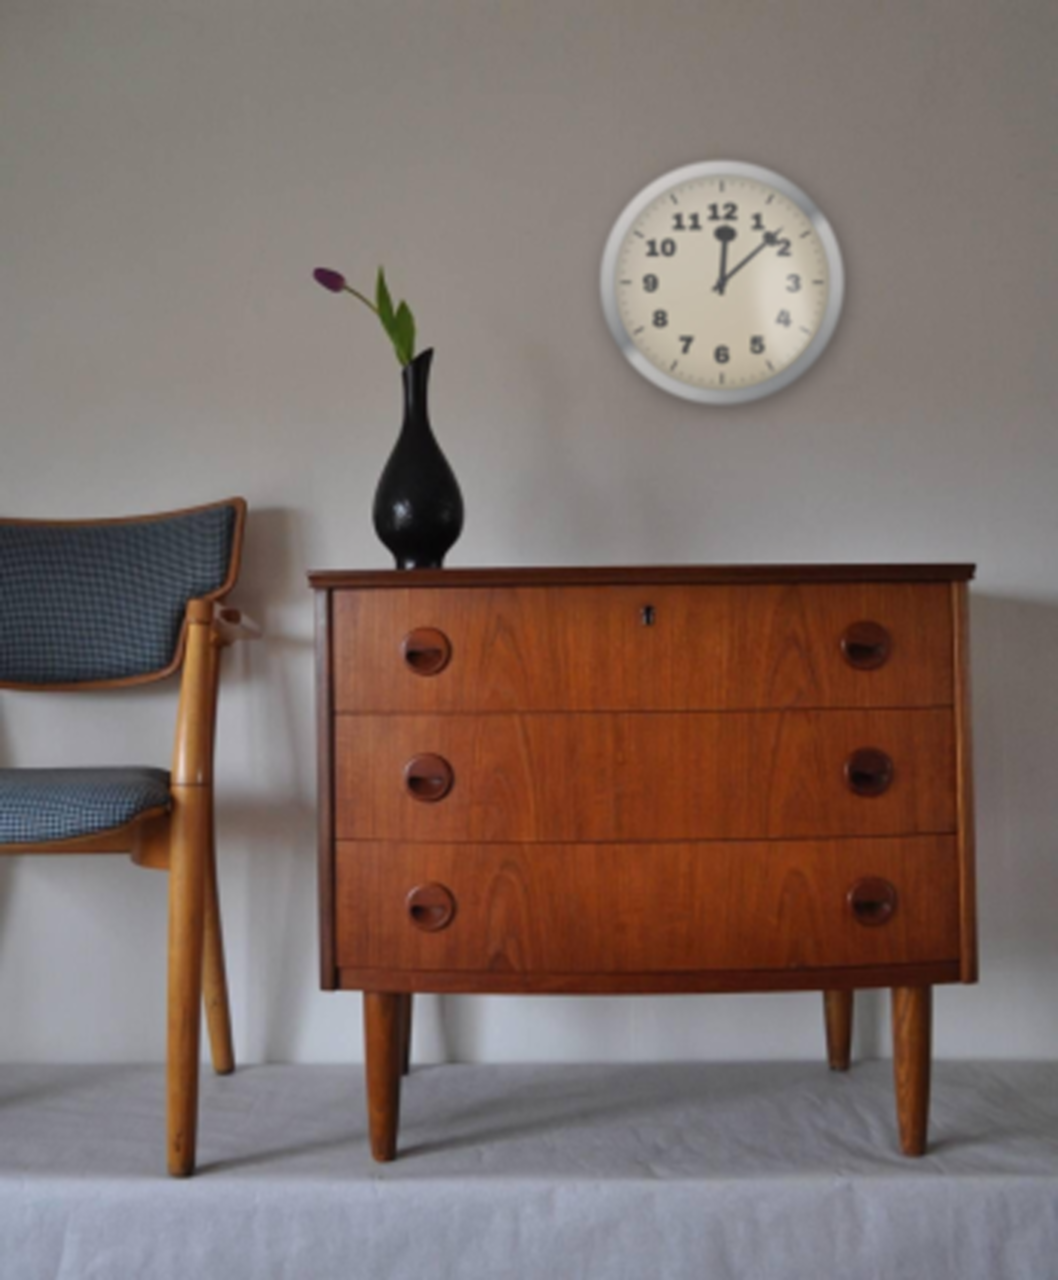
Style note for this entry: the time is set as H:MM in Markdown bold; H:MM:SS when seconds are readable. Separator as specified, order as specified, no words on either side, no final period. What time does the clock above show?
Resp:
**12:08**
